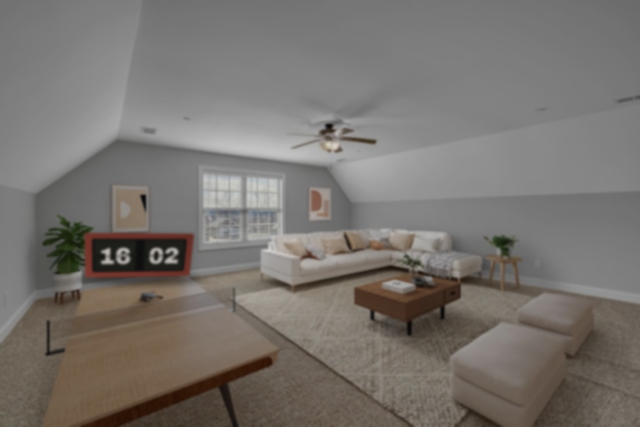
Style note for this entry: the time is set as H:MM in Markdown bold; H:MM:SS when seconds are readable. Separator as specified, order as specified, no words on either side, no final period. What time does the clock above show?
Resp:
**16:02**
